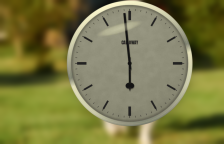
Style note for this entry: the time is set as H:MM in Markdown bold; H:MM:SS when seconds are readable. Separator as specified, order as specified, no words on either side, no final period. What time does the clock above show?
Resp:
**5:59**
